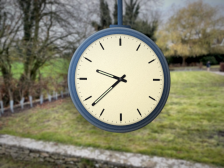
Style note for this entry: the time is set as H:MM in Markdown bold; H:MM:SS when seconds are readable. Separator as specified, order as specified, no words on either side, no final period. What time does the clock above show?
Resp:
**9:38**
